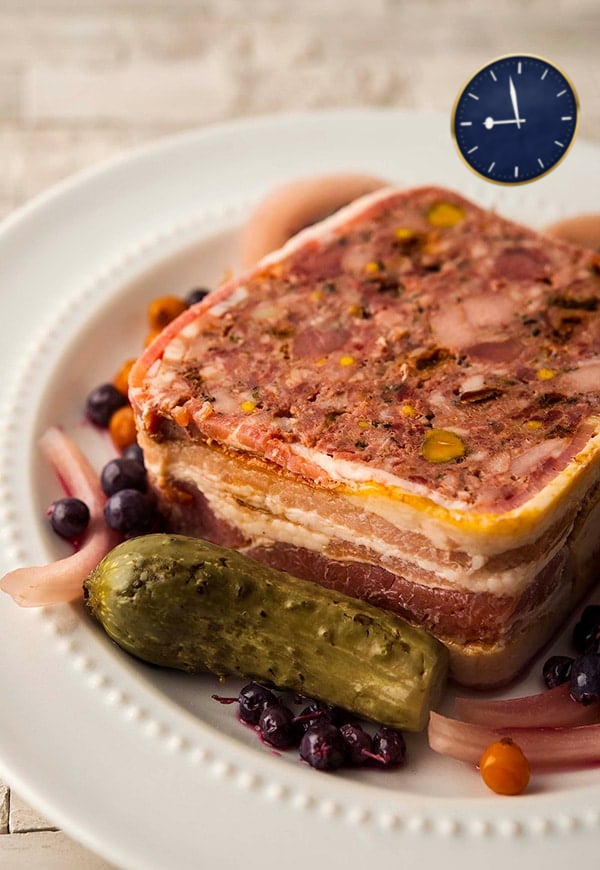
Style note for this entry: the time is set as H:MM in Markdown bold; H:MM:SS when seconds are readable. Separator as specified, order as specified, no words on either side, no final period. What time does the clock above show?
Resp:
**8:58**
